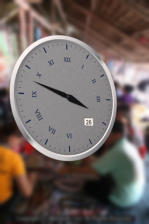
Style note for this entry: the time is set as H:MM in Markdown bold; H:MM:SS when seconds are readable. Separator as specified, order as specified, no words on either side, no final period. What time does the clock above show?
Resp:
**3:48**
